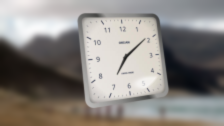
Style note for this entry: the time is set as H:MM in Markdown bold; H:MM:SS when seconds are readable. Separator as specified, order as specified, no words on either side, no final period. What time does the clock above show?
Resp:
**7:09**
